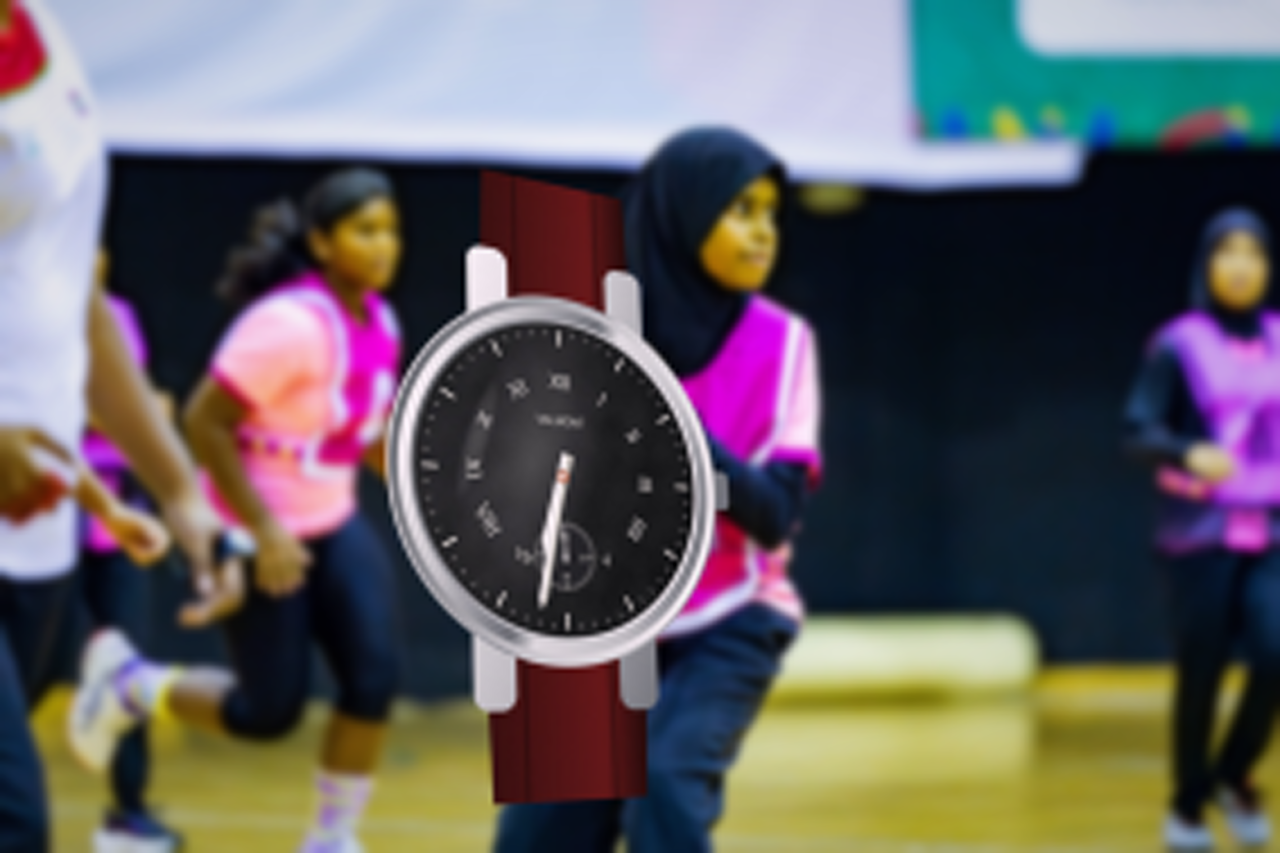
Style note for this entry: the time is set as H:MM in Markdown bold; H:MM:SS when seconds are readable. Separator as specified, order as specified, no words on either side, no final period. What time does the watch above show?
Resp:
**6:32**
